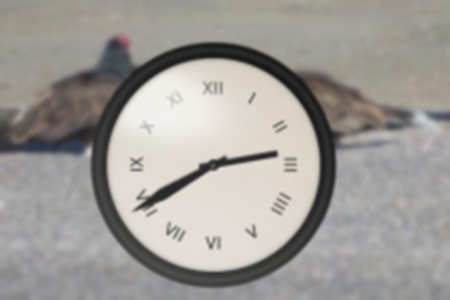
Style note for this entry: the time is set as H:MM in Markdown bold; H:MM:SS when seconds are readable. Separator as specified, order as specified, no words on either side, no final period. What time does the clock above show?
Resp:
**2:40**
